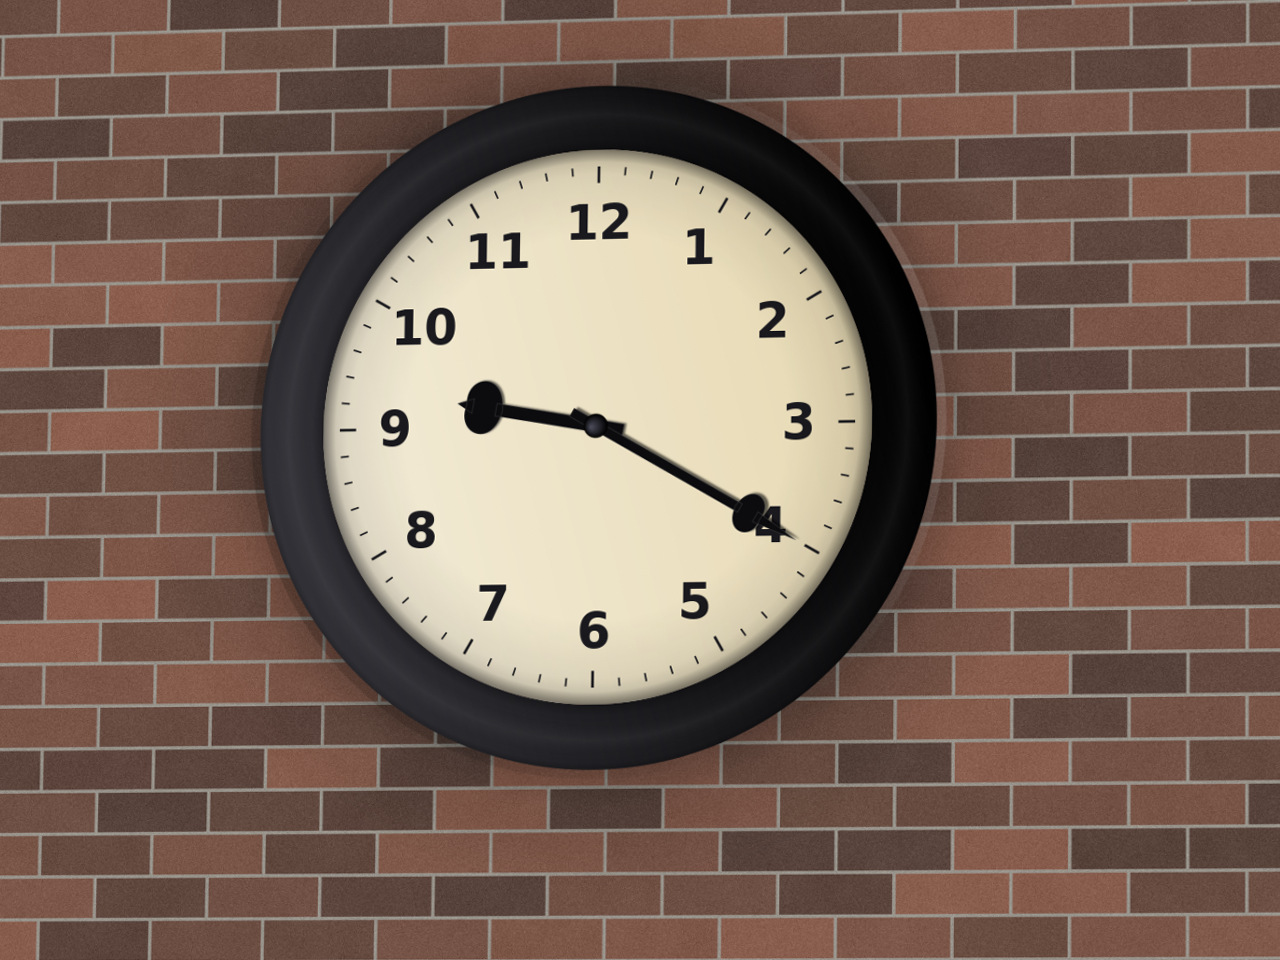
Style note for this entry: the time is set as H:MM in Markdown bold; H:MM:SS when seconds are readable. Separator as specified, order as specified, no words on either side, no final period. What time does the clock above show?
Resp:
**9:20**
